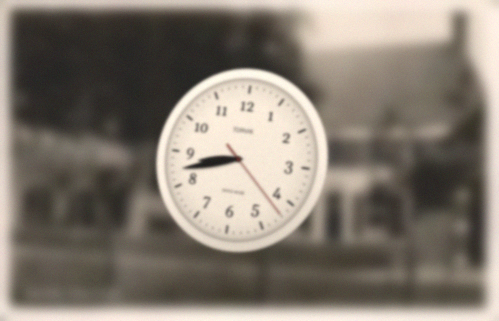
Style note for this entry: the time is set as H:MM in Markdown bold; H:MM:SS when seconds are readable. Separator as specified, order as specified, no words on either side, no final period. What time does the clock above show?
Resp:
**8:42:22**
